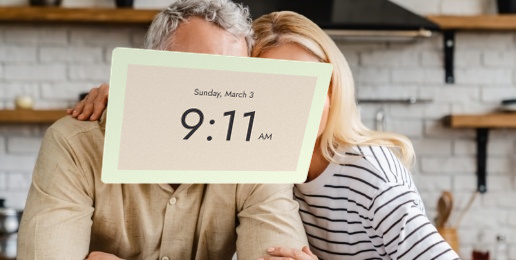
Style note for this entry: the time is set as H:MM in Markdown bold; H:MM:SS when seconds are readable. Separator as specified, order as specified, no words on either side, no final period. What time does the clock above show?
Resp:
**9:11**
